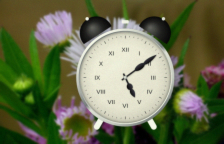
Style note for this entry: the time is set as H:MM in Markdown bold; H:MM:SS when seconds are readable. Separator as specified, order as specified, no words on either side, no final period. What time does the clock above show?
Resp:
**5:09**
